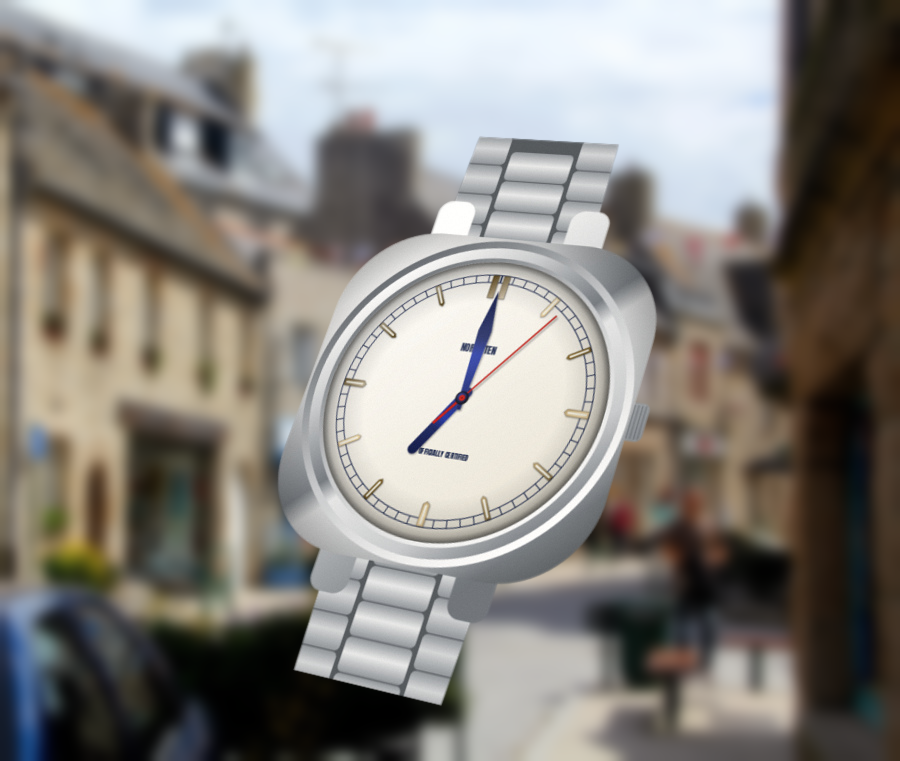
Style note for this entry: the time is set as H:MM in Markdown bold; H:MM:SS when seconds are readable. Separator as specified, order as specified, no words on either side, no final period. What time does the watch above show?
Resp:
**7:00:06**
